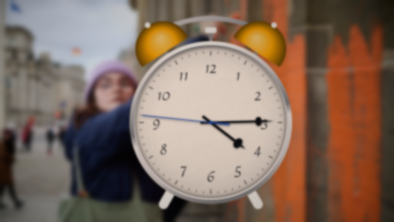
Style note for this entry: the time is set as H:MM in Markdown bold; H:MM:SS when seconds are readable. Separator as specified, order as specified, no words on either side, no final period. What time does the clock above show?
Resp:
**4:14:46**
